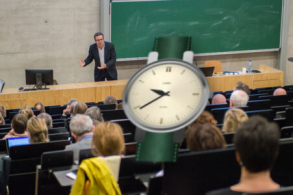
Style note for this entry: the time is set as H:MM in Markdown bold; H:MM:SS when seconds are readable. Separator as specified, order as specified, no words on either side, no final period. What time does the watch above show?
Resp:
**9:39**
